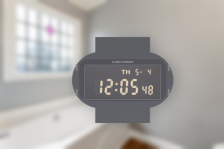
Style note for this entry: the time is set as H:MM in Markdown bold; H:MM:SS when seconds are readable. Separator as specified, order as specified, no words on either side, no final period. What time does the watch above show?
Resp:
**12:05:48**
